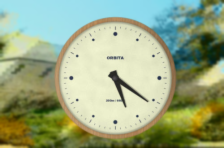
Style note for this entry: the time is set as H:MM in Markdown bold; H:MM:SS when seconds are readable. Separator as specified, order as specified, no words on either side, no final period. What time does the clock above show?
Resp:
**5:21**
